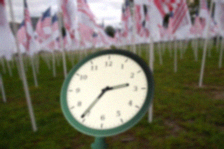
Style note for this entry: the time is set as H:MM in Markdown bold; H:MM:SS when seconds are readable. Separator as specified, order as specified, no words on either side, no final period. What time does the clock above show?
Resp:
**2:36**
